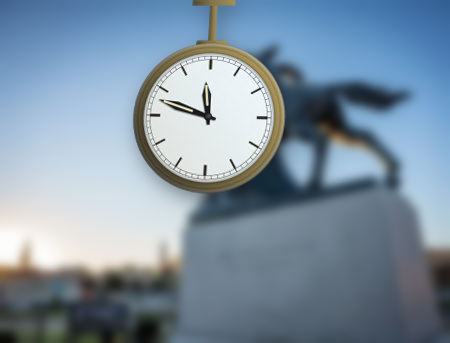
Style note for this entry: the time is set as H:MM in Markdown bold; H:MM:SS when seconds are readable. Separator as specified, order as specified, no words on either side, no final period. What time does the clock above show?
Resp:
**11:48**
